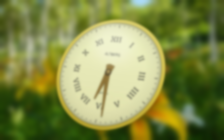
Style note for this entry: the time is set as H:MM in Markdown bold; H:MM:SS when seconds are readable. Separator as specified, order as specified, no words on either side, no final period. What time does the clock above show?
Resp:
**6:29**
